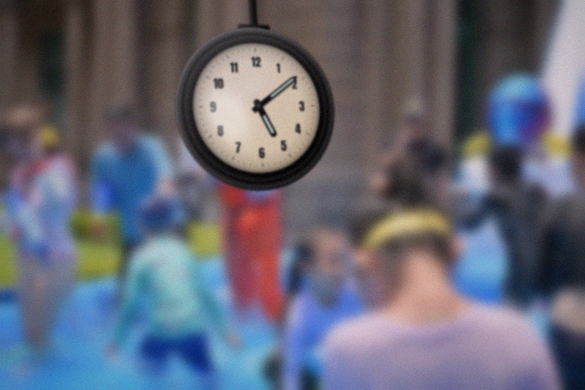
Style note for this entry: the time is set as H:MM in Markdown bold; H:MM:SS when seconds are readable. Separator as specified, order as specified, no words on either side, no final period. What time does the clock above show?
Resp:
**5:09**
